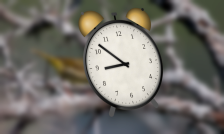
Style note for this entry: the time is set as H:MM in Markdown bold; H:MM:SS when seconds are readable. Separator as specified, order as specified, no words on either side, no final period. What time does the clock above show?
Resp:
**8:52**
